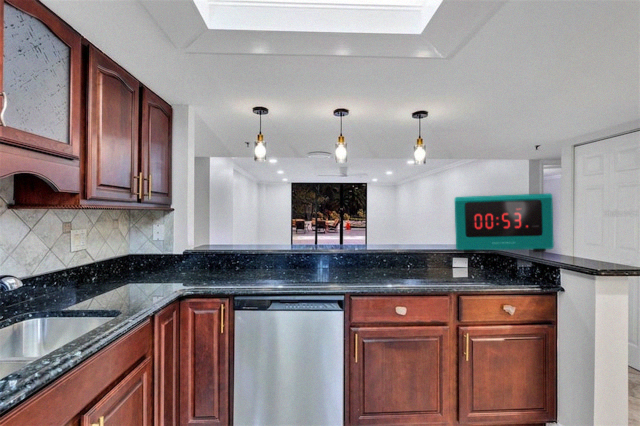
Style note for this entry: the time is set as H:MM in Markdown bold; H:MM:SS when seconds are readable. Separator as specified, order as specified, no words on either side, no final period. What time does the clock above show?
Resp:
**0:53**
